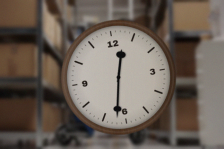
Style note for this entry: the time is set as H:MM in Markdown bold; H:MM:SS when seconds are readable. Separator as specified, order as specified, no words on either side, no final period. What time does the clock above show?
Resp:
**12:32**
